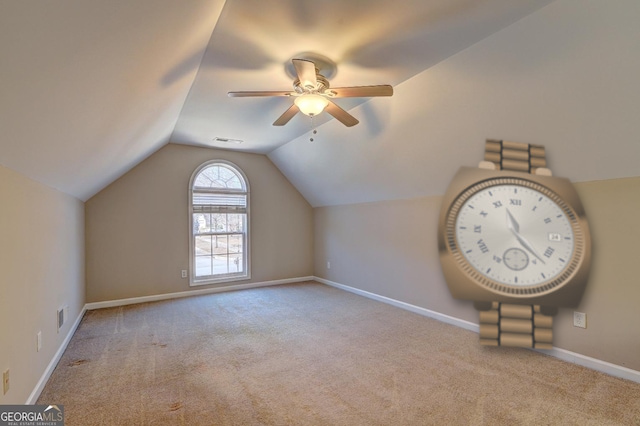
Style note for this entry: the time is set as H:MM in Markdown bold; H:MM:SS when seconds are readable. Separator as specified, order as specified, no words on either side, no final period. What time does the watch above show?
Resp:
**11:23**
